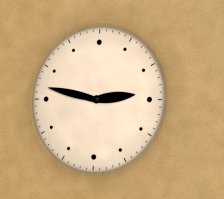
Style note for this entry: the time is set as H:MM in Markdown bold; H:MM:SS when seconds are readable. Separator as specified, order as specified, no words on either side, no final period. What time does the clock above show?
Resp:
**2:47**
